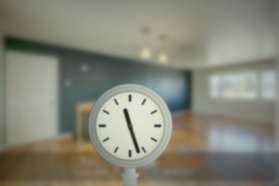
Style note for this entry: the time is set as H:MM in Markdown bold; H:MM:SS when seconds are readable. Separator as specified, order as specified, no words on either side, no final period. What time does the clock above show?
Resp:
**11:27**
